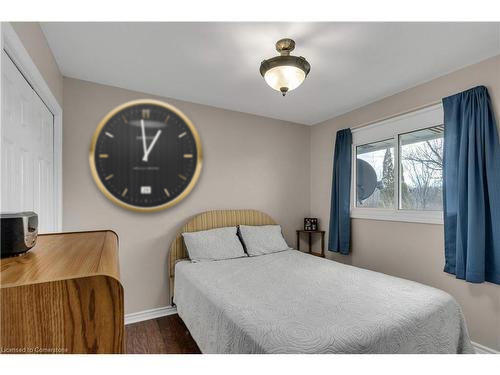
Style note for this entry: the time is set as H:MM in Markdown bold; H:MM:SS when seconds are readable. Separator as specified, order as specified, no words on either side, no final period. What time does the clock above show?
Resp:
**12:59**
